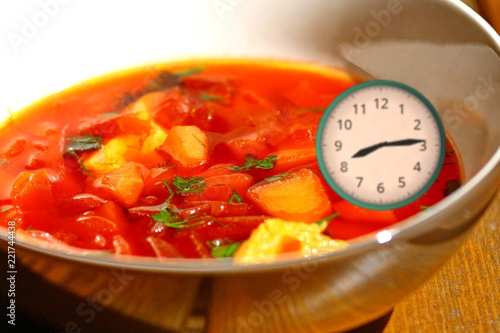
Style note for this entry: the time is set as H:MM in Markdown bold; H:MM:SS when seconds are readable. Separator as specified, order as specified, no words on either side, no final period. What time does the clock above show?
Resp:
**8:14**
